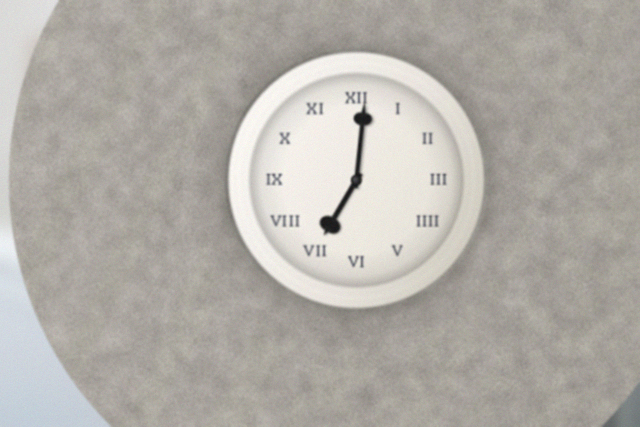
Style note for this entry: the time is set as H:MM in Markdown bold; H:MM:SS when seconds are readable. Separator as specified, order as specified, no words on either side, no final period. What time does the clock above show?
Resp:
**7:01**
